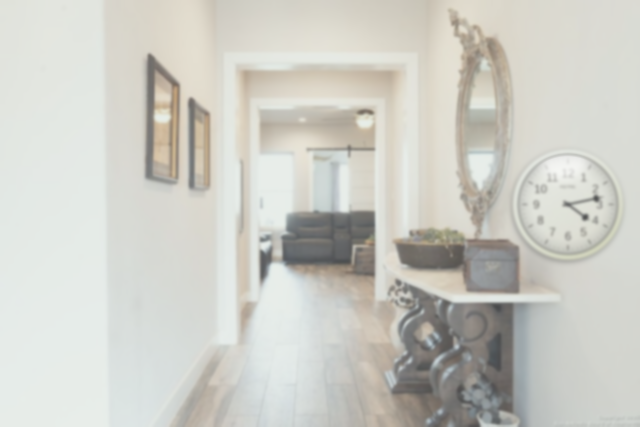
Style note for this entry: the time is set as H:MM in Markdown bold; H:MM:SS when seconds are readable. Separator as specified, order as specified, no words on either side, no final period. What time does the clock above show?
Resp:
**4:13**
